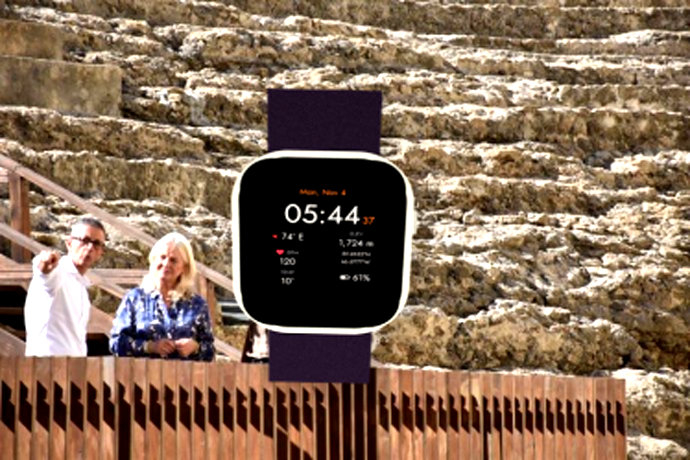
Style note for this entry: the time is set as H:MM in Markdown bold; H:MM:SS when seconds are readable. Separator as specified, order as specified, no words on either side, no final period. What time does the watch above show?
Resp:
**5:44**
